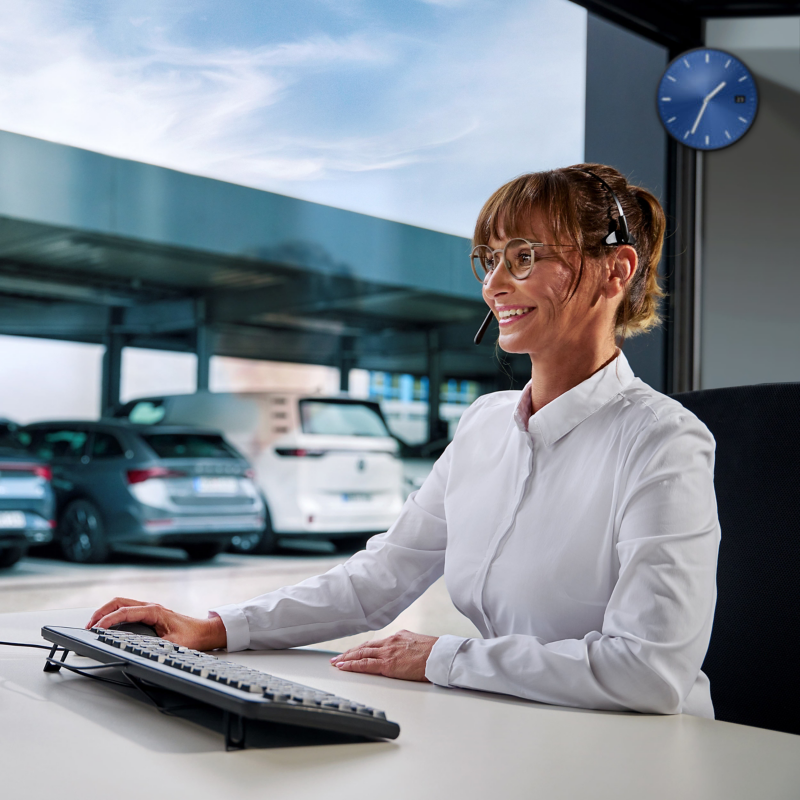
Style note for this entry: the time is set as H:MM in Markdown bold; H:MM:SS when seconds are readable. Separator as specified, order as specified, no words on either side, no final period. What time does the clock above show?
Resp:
**1:34**
